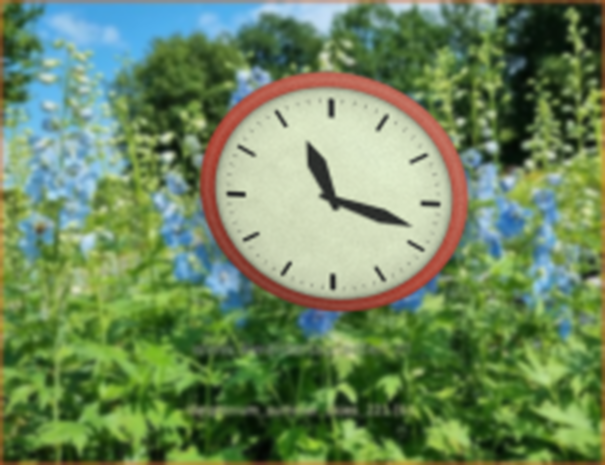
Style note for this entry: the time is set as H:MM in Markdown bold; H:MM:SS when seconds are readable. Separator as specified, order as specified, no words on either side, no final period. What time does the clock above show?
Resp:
**11:18**
